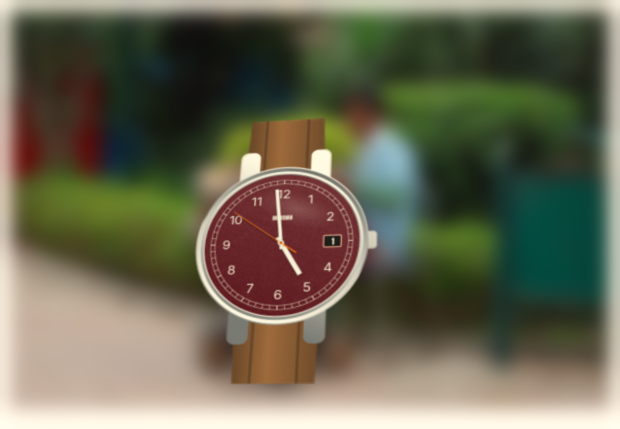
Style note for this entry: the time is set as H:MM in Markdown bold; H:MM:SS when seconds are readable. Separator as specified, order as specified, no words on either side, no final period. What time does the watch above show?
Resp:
**4:58:51**
